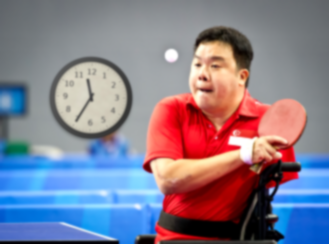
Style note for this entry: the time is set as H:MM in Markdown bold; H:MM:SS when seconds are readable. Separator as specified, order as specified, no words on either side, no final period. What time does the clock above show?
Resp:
**11:35**
